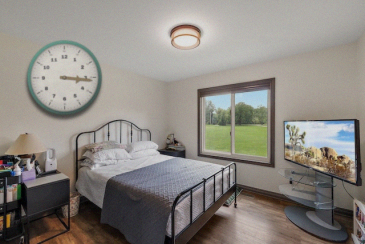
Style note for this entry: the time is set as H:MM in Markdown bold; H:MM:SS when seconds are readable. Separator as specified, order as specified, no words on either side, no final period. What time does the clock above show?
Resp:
**3:16**
